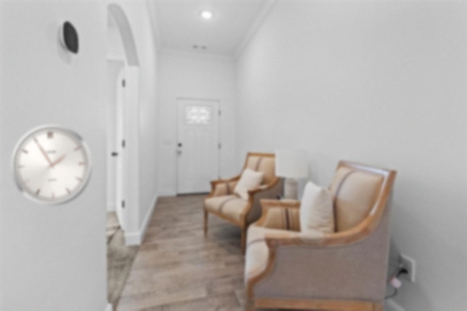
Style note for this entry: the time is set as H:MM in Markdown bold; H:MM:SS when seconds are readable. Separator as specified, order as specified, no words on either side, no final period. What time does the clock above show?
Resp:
**1:55**
